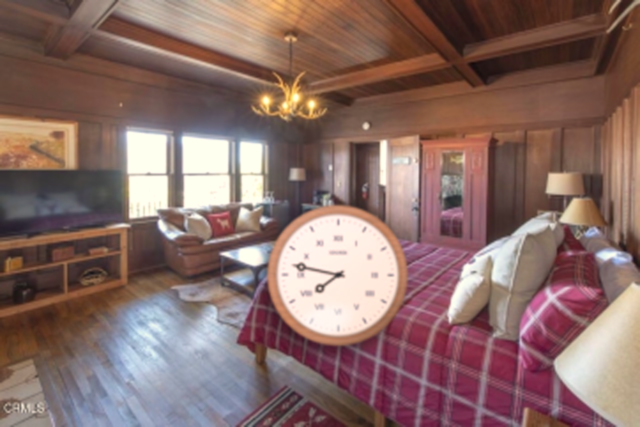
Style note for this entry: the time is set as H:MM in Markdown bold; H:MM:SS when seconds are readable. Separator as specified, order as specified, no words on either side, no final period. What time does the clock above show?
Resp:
**7:47**
